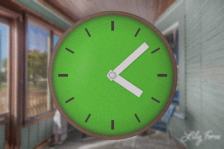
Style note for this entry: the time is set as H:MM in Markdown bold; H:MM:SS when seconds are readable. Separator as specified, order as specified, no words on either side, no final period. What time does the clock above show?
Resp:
**4:08**
